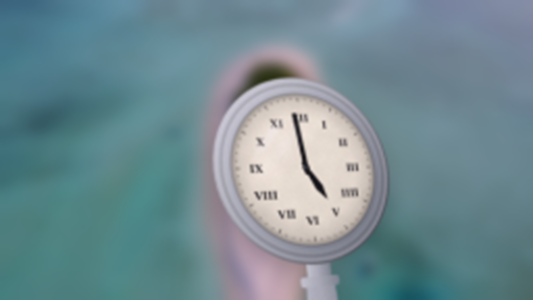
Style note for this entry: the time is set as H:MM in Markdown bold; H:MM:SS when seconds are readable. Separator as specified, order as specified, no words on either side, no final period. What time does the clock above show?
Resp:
**4:59**
